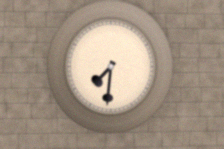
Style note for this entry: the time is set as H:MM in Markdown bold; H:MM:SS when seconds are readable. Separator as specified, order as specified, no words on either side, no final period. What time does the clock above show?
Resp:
**7:31**
